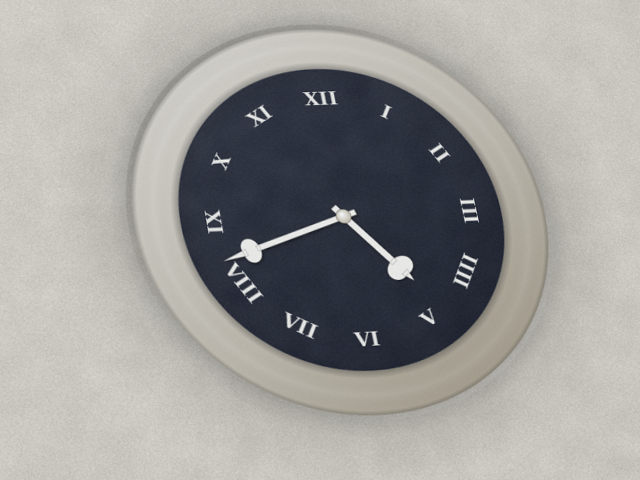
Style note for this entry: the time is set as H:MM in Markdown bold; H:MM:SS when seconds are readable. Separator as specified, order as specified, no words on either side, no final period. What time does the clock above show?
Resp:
**4:42**
